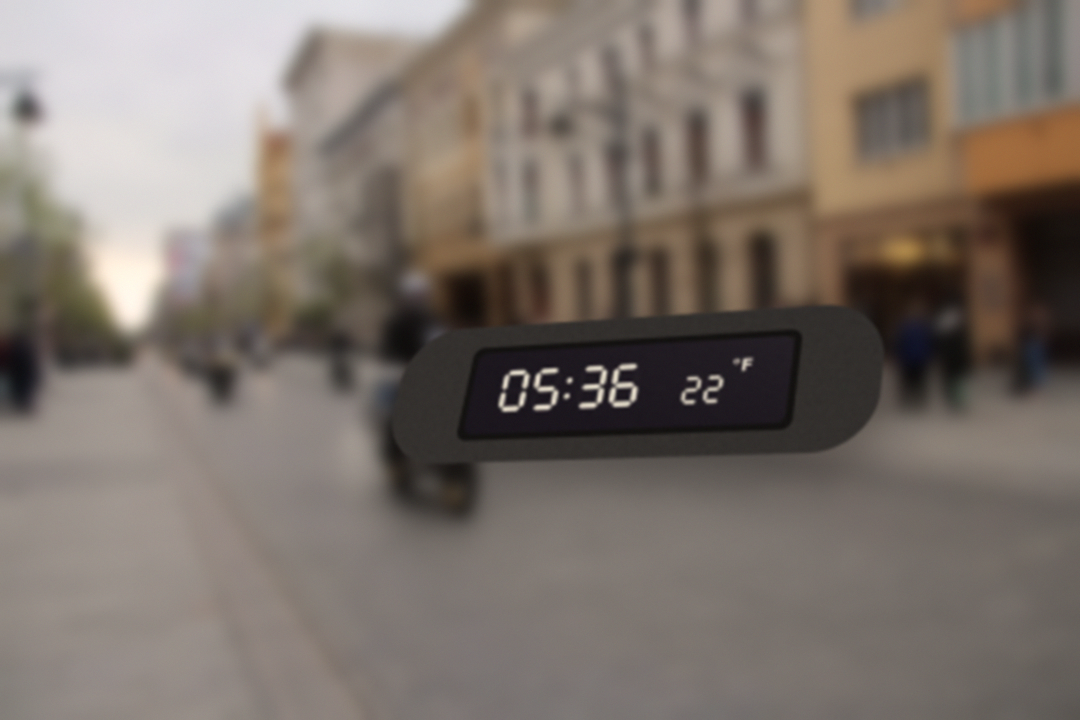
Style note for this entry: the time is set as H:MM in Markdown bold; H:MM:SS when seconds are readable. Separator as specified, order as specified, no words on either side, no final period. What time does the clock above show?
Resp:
**5:36**
